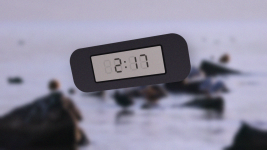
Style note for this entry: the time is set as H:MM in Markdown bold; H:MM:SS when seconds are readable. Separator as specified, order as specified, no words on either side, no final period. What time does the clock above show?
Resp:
**2:17**
